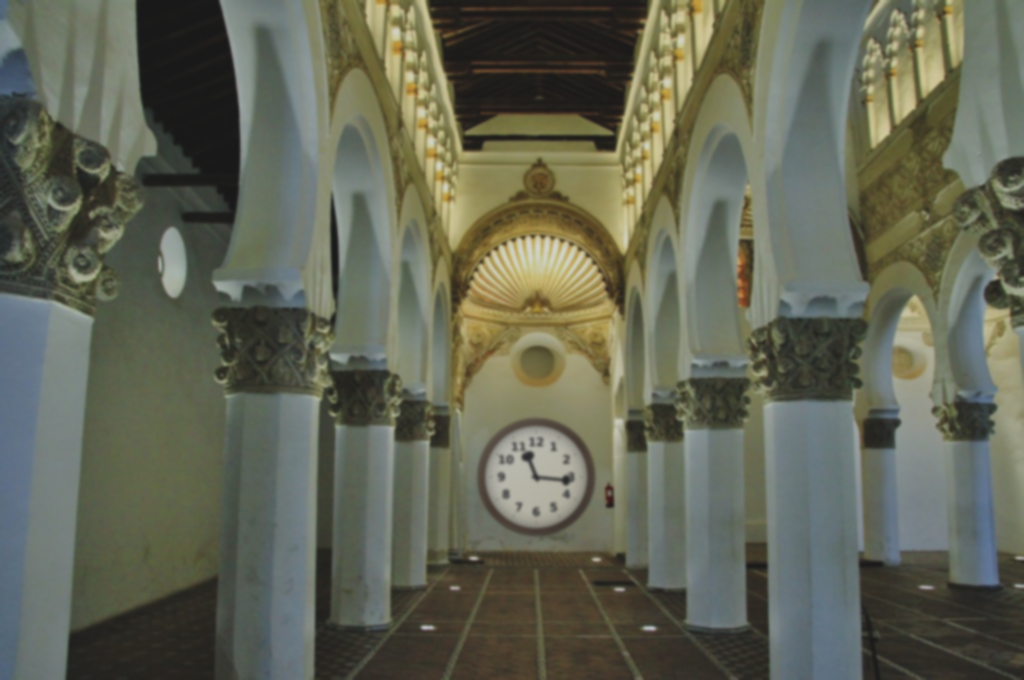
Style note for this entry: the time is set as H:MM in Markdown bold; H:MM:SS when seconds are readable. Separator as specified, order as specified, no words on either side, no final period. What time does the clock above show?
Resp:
**11:16**
